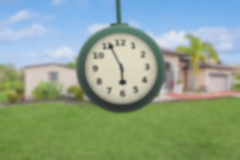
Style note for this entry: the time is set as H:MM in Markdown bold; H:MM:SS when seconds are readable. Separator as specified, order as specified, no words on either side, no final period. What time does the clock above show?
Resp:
**5:56**
